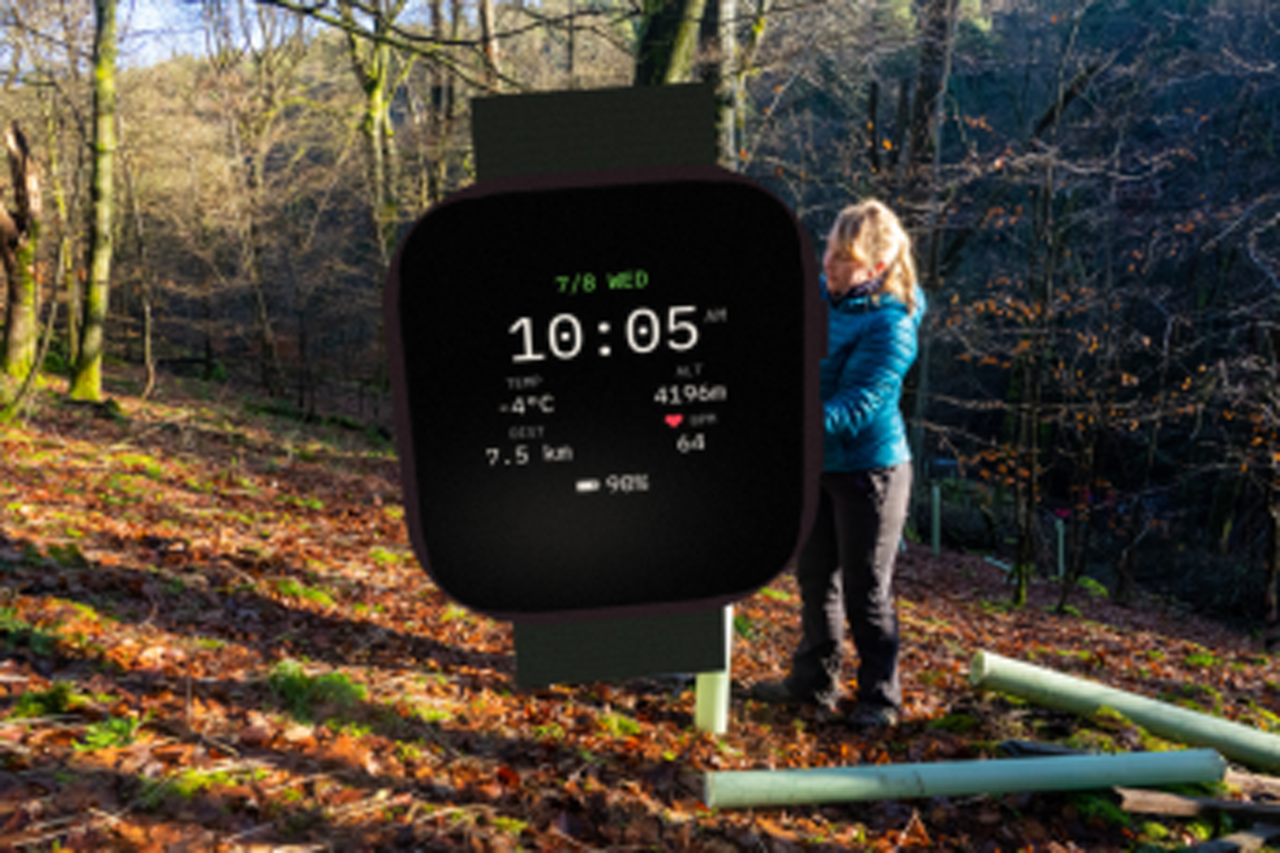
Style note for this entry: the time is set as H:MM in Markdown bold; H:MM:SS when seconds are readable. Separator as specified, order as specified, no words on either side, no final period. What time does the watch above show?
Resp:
**10:05**
